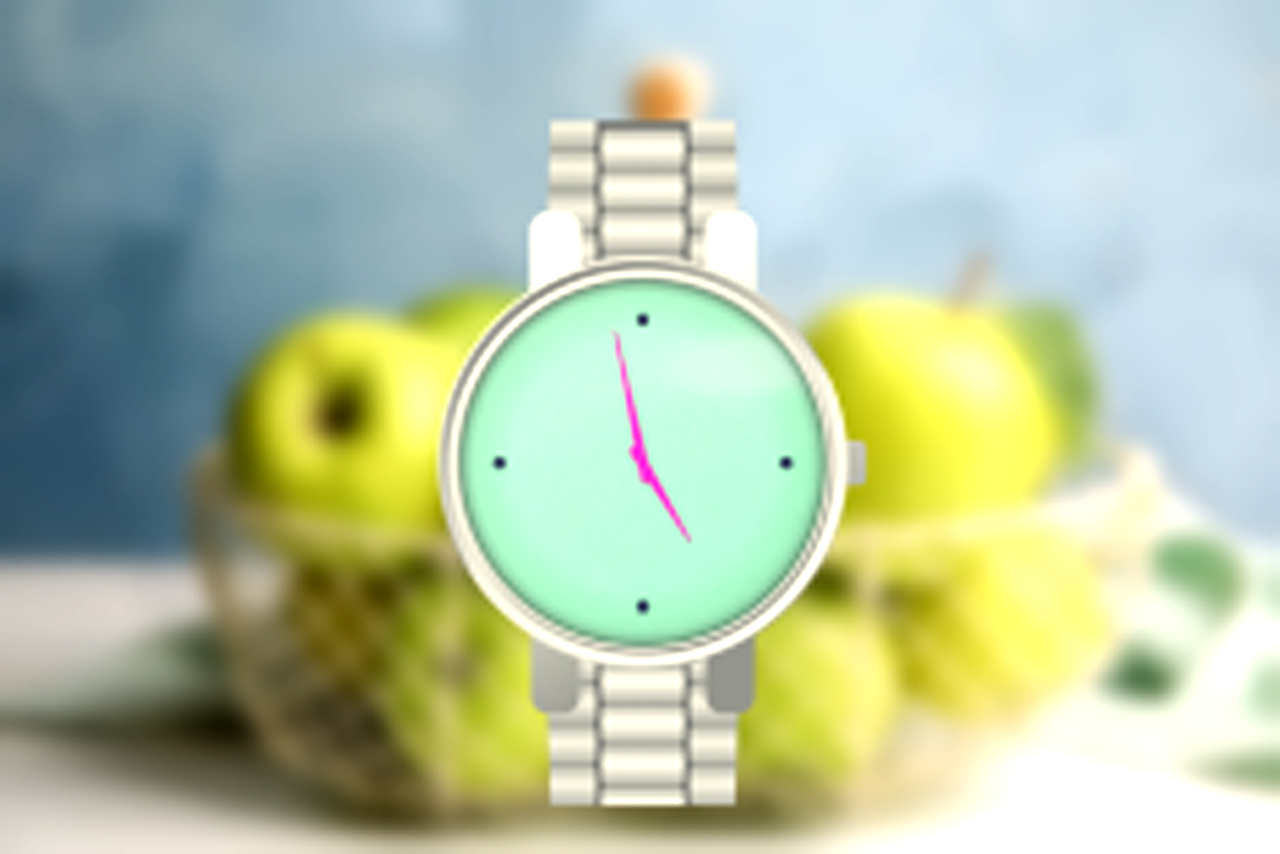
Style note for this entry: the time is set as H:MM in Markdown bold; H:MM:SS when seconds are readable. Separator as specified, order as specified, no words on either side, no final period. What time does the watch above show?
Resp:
**4:58**
